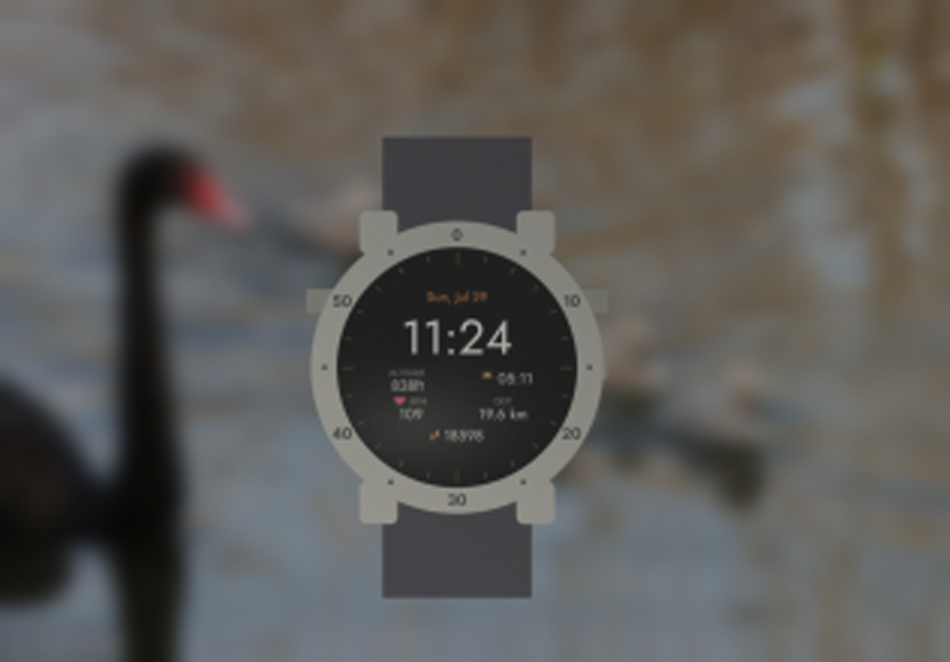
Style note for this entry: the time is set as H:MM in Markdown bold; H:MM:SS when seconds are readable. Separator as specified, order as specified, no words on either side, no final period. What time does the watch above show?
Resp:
**11:24**
